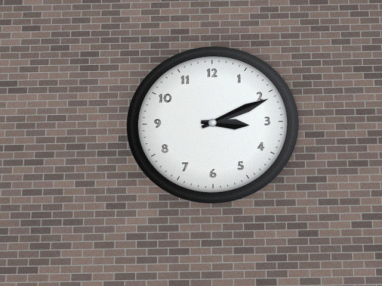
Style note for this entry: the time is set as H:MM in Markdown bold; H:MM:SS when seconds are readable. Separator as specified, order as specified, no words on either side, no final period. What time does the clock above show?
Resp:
**3:11**
